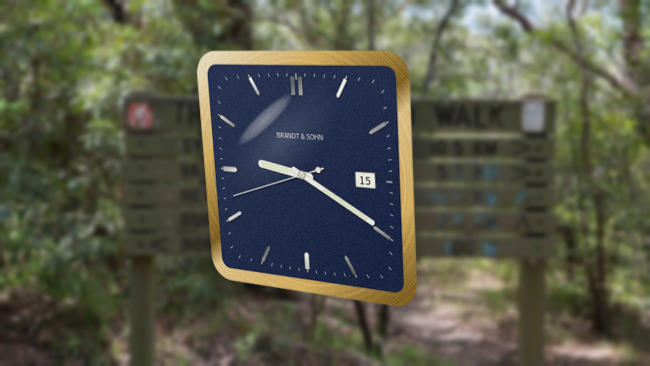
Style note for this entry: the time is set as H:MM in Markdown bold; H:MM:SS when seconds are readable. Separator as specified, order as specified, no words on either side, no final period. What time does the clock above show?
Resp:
**9:19:42**
